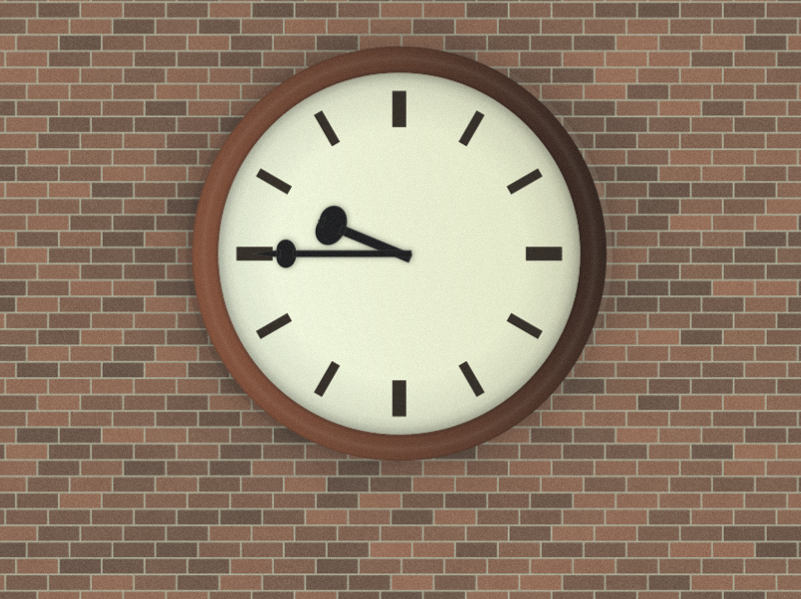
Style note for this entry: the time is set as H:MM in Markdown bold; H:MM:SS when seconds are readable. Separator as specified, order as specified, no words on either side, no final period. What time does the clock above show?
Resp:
**9:45**
